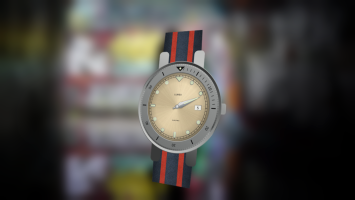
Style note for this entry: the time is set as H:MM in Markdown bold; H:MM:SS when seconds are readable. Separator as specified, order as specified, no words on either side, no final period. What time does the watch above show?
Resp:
**2:11**
